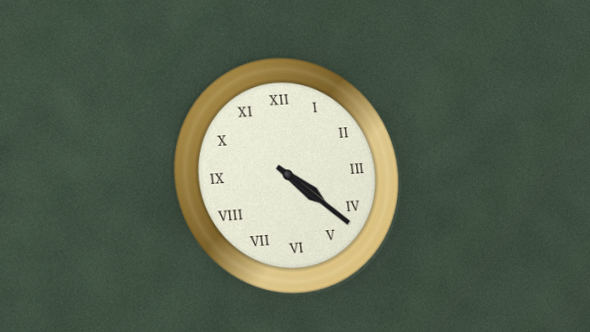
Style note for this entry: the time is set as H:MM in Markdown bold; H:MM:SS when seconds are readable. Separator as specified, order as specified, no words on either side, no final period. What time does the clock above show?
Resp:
**4:22**
